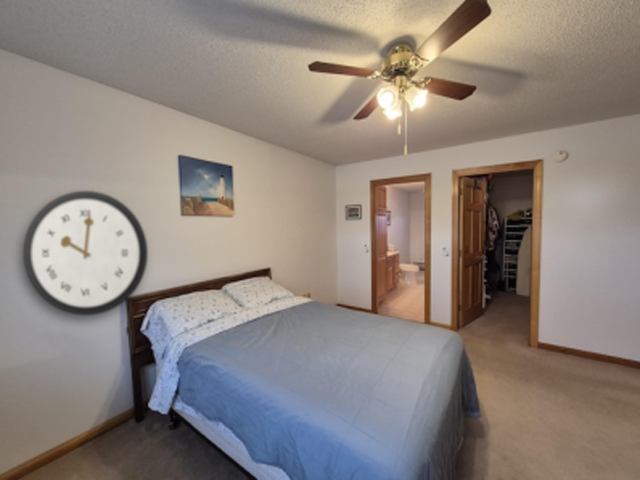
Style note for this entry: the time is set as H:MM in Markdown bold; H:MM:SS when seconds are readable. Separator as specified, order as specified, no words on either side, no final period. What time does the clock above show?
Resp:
**10:01**
